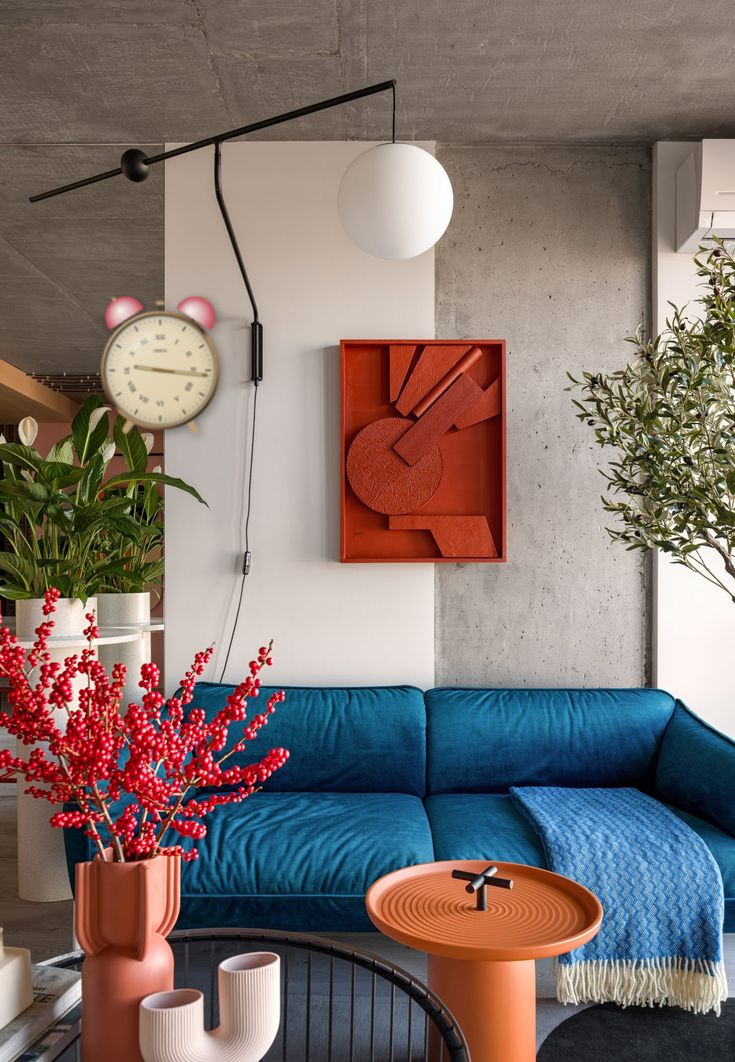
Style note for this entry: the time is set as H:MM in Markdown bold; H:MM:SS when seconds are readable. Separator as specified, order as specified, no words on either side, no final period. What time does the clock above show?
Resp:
**9:16**
